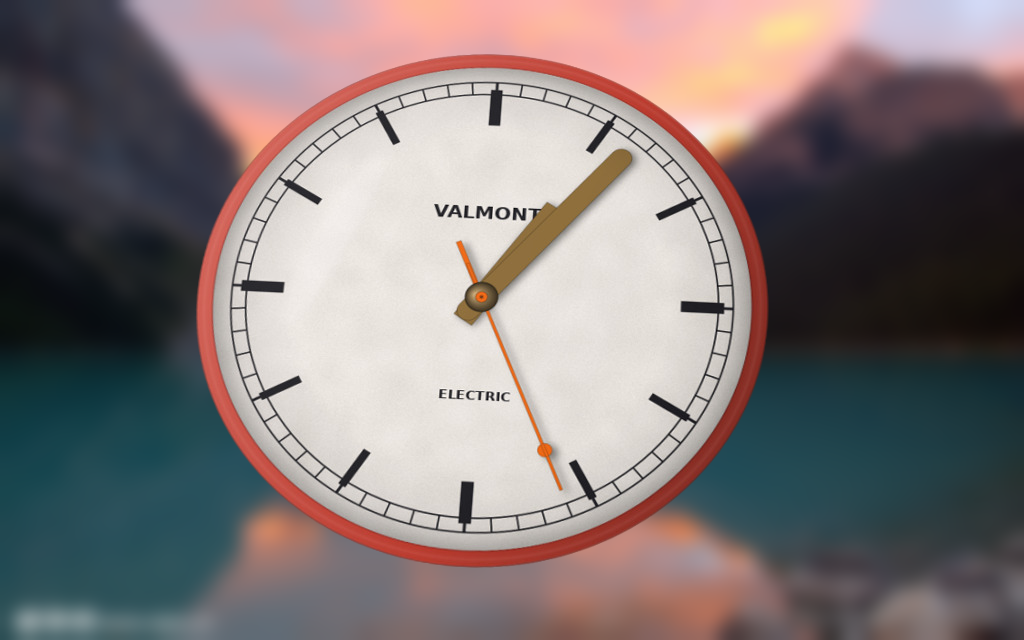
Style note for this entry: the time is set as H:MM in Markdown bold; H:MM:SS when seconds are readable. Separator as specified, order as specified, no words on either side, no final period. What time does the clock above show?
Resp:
**1:06:26**
